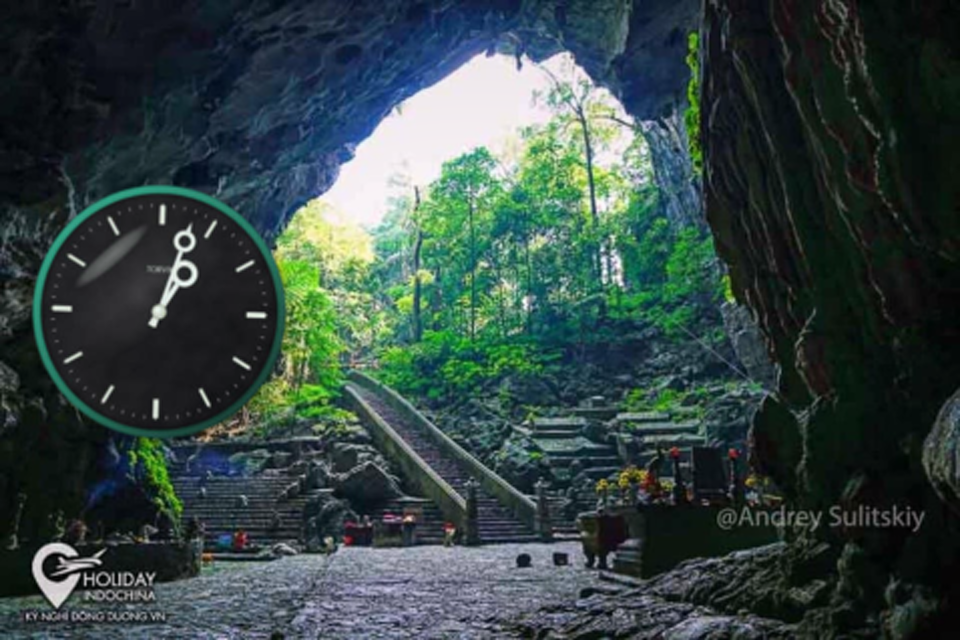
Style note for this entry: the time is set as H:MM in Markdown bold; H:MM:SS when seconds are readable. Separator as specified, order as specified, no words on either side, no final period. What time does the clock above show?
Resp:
**1:03**
